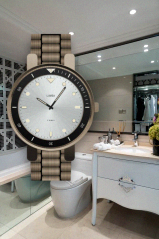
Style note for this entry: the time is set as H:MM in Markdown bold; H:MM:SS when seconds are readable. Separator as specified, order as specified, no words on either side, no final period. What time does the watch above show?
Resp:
**10:06**
